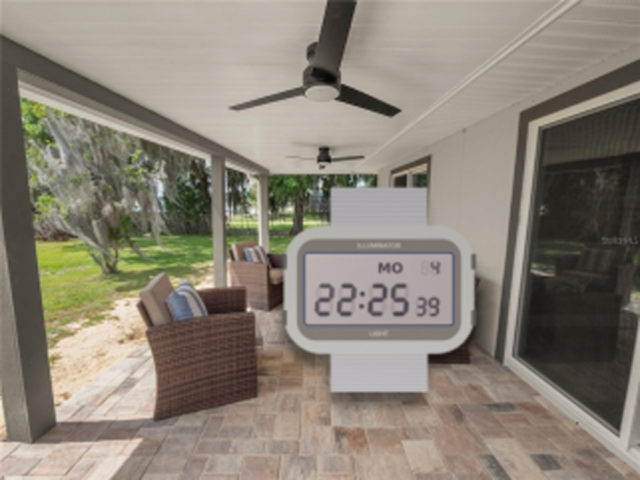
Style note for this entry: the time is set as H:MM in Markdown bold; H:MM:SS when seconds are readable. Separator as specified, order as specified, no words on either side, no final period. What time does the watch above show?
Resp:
**22:25:39**
